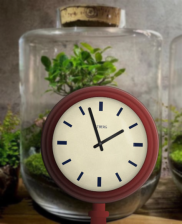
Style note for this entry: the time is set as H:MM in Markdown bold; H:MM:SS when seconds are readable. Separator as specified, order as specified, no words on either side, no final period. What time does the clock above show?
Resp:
**1:57**
